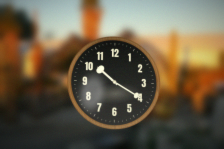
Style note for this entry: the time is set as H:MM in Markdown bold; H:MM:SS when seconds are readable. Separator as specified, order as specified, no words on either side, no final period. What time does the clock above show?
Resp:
**10:20**
